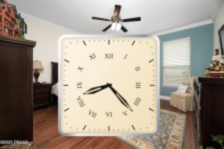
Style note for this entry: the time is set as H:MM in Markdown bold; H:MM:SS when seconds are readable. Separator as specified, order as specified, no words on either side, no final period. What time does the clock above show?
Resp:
**8:23**
